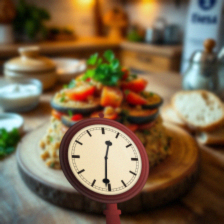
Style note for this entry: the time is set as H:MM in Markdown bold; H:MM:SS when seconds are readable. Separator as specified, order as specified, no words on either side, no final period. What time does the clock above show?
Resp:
**12:31**
